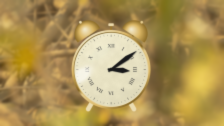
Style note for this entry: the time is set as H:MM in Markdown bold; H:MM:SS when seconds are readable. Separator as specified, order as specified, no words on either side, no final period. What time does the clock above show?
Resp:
**3:09**
